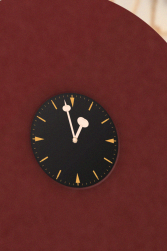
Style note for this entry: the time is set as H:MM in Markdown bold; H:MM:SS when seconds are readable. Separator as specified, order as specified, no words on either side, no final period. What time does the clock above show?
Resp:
**12:58**
